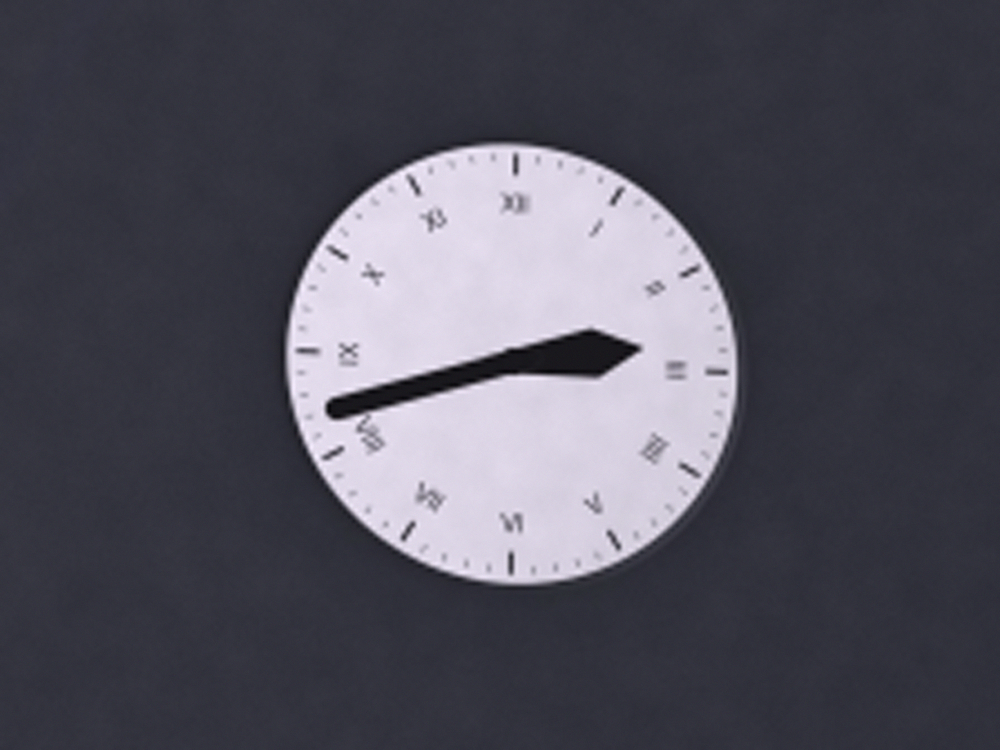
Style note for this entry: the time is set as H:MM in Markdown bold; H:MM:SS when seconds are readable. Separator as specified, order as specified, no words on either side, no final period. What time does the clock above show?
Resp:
**2:42**
